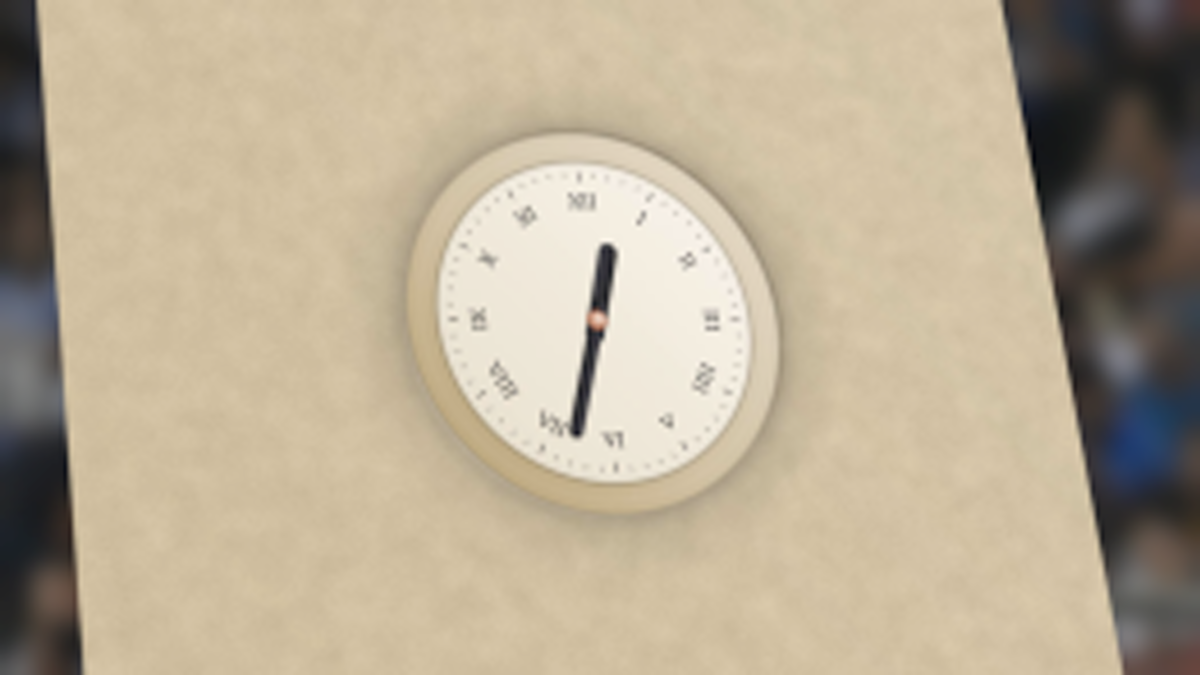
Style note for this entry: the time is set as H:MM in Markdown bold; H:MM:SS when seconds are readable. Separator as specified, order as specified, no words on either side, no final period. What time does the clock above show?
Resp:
**12:33**
